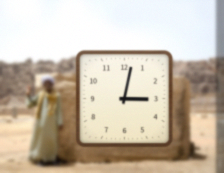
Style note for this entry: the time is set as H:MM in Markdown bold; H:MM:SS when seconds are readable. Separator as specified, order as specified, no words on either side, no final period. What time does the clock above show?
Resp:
**3:02**
